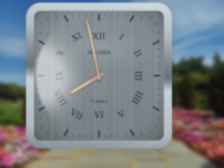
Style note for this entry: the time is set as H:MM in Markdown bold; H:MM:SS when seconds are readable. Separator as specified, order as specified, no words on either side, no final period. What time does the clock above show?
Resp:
**7:58**
